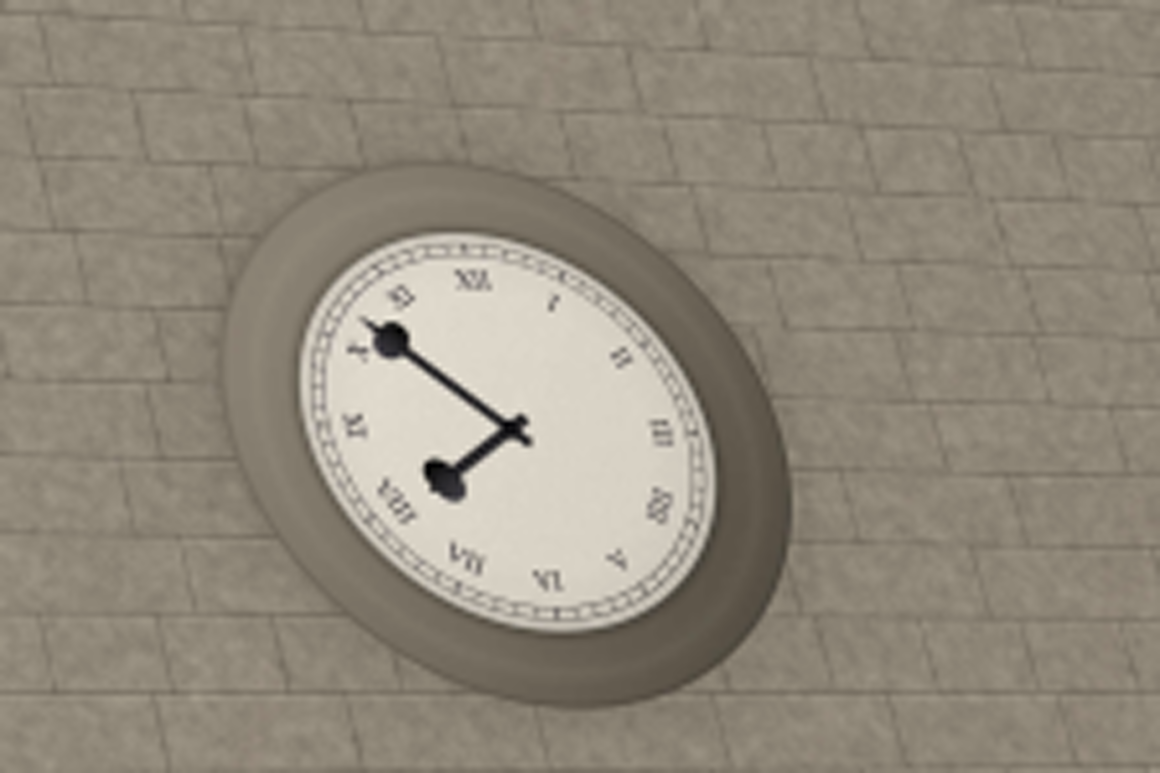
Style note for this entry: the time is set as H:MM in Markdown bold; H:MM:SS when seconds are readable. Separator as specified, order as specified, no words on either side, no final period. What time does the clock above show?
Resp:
**7:52**
